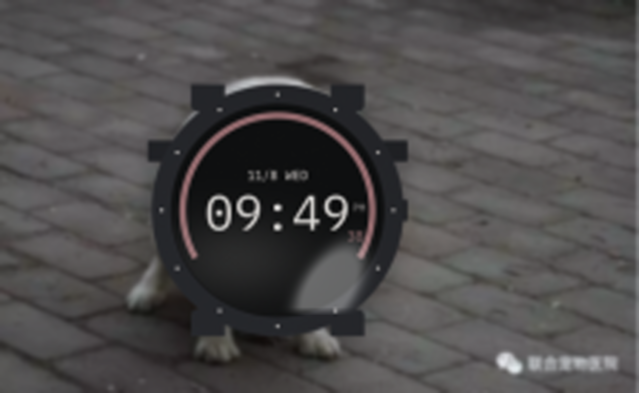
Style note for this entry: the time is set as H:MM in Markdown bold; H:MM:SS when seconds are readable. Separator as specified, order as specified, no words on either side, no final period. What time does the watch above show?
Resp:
**9:49**
